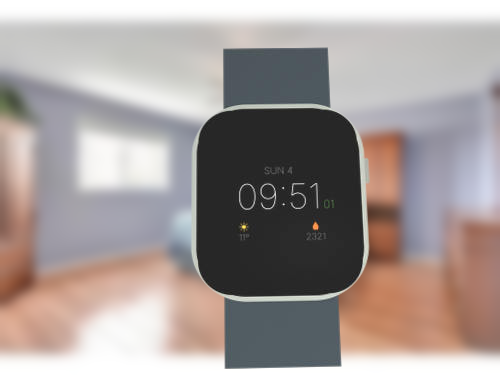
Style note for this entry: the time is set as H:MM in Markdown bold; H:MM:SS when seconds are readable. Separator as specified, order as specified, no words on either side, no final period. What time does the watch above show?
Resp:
**9:51:01**
